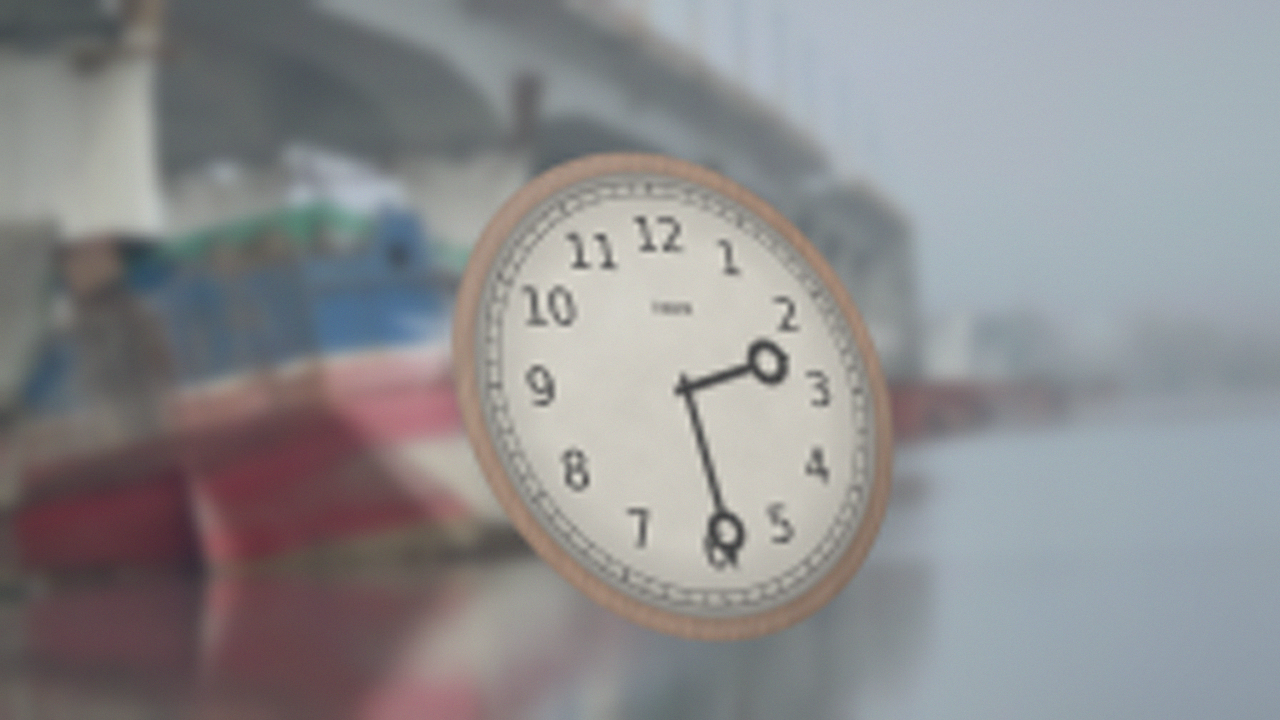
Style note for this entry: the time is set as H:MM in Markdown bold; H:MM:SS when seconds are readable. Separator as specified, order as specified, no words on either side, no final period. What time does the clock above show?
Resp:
**2:29**
